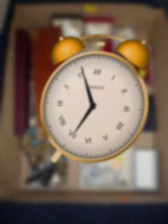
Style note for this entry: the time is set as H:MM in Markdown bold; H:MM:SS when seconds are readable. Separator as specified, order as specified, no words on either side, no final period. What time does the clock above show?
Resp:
**6:56**
